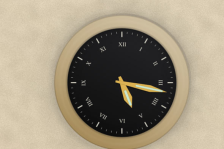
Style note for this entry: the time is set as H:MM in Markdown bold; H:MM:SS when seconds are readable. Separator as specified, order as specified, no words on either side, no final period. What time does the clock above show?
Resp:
**5:17**
